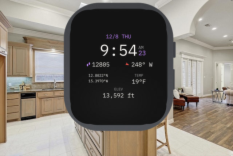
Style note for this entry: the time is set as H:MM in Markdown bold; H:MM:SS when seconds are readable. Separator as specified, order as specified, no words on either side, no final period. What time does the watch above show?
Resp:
**9:54**
